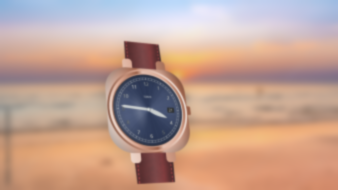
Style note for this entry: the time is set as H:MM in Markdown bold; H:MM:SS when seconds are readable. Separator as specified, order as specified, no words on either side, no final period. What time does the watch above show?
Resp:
**3:46**
